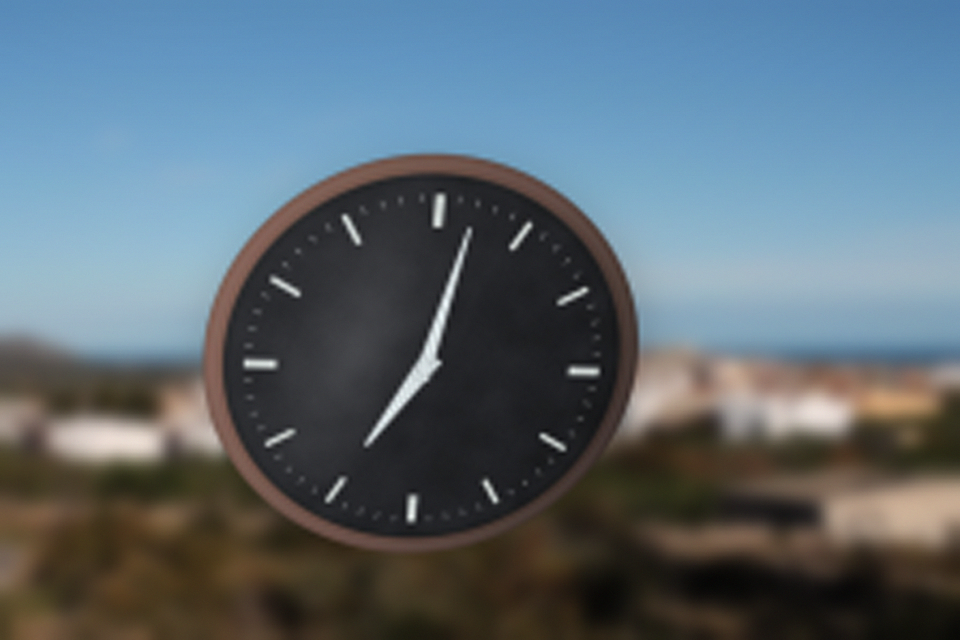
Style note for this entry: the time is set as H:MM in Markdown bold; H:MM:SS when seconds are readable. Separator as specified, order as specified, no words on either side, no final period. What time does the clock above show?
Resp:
**7:02**
